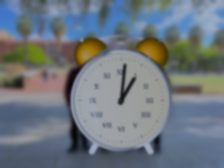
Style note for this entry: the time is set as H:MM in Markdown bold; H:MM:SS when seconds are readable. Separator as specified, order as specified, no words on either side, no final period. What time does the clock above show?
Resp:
**1:01**
